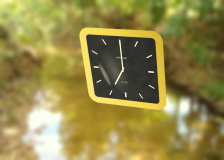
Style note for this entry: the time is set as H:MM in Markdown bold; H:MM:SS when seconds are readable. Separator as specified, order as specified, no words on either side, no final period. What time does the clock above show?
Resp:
**7:00**
